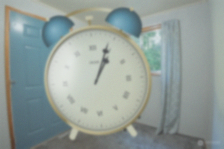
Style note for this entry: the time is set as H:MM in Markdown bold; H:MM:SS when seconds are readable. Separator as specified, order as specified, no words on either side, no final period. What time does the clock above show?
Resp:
**1:04**
